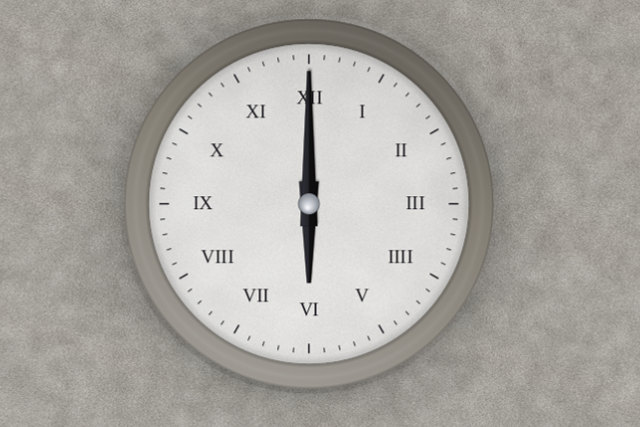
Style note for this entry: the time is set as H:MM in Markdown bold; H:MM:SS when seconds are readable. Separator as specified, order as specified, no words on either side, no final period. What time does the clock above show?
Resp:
**6:00**
